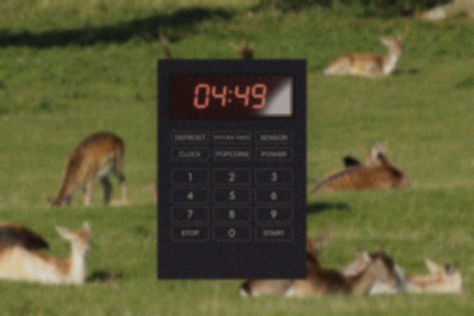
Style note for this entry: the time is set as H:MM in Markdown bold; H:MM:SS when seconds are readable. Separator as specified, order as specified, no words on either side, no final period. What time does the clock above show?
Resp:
**4:49**
